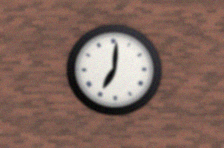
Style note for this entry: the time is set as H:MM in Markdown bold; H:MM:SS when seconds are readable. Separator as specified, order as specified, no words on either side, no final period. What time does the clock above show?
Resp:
**7:01**
